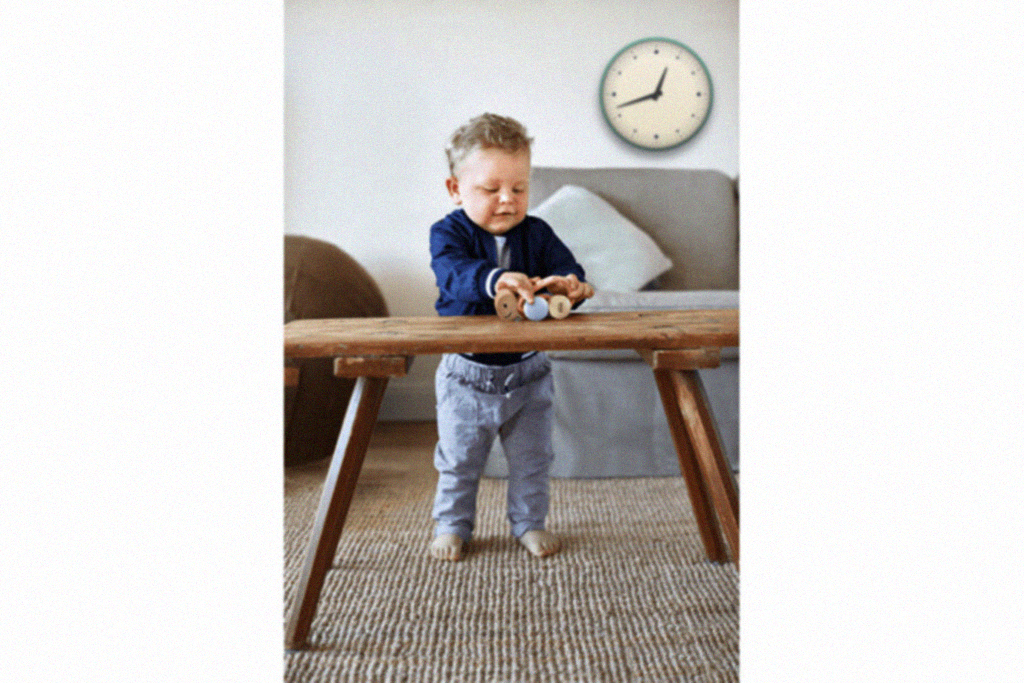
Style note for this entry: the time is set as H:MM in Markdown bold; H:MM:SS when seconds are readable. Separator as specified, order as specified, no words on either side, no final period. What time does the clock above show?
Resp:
**12:42**
